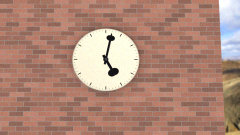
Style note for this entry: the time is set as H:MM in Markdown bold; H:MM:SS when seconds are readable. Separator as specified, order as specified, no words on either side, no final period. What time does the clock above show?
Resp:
**5:02**
